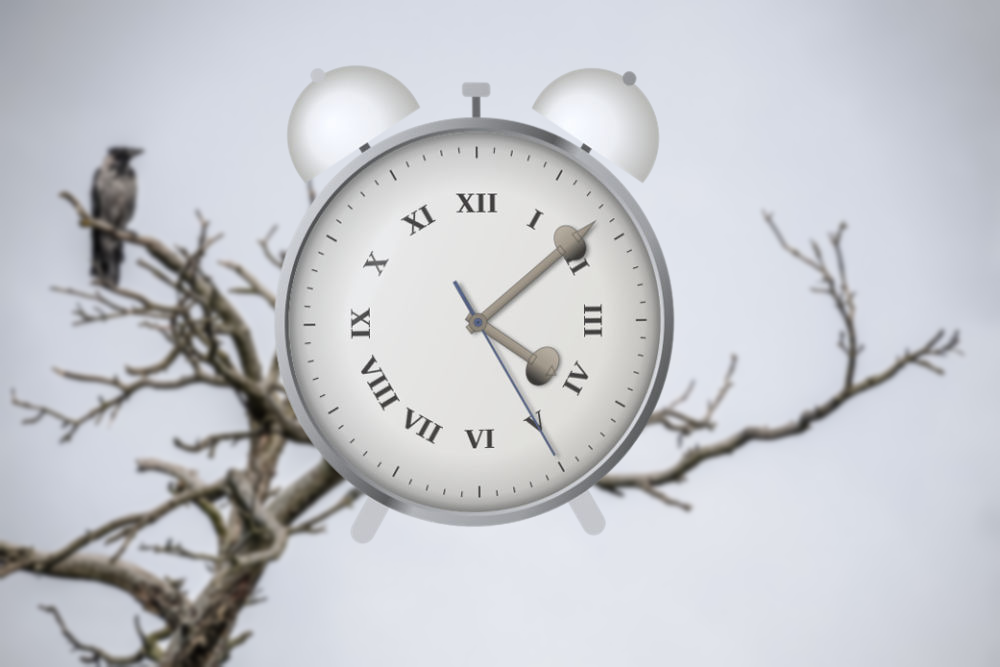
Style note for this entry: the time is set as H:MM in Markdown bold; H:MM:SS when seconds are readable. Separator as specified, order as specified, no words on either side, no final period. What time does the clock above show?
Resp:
**4:08:25**
